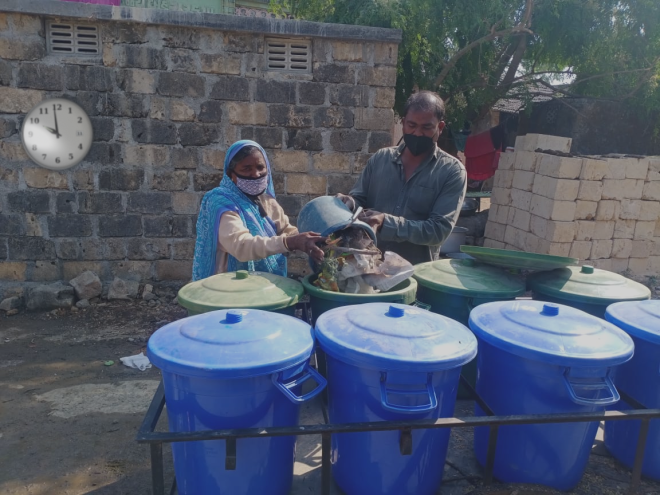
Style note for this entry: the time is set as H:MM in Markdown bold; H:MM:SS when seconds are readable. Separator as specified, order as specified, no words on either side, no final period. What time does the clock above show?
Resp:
**9:59**
